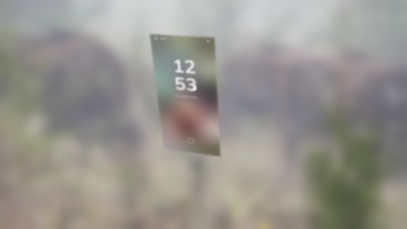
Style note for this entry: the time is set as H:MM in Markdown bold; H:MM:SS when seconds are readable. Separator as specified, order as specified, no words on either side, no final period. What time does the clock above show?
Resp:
**12:53**
